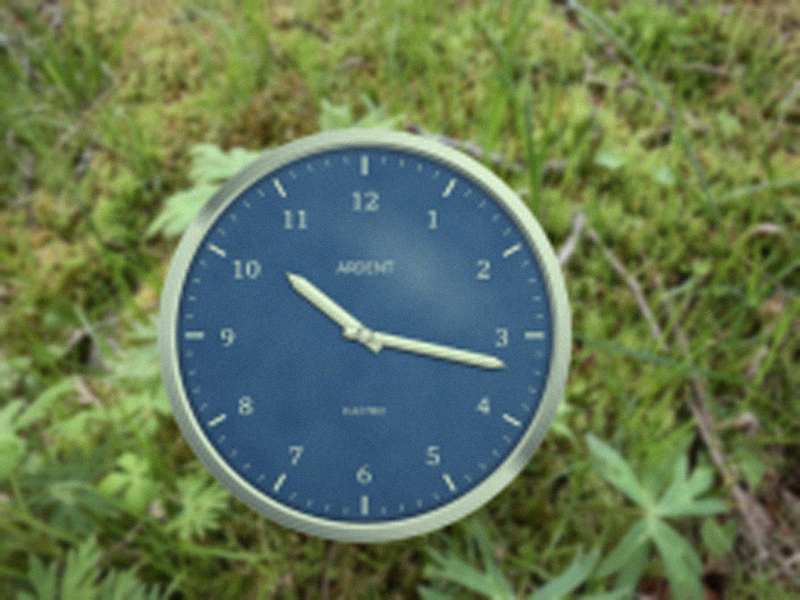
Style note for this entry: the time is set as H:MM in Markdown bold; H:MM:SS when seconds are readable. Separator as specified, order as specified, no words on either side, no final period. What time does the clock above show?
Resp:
**10:17**
